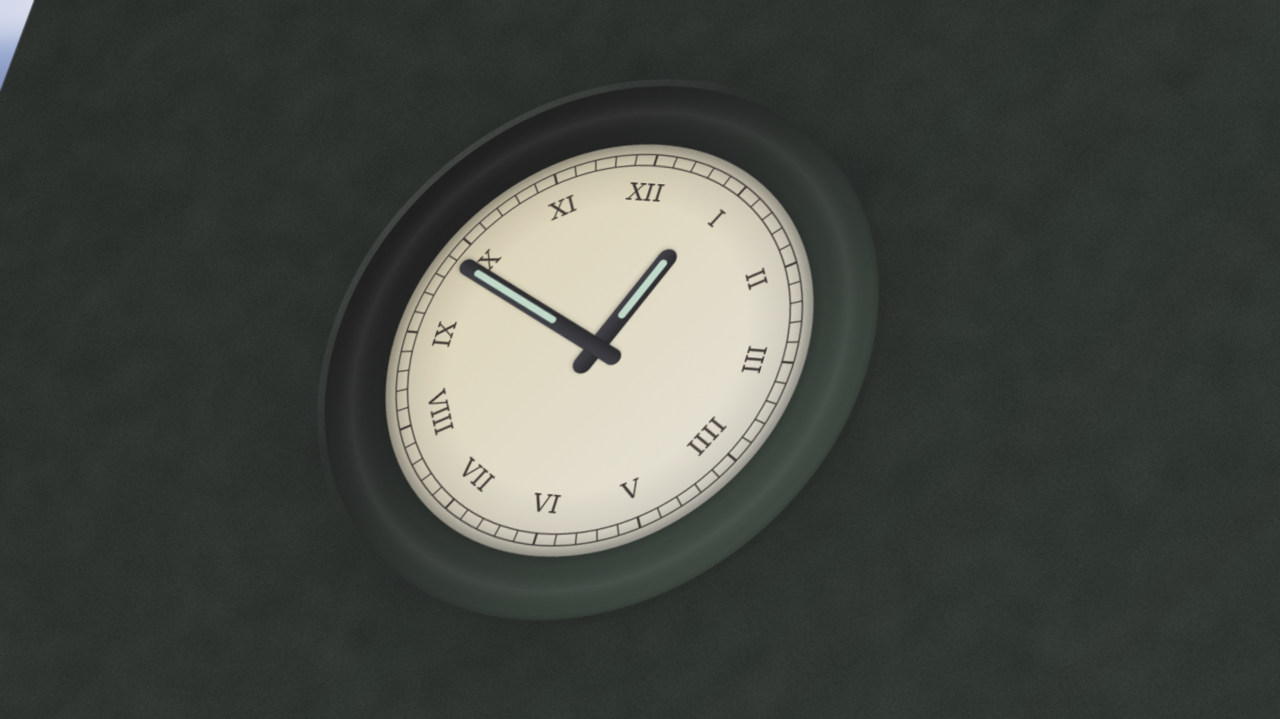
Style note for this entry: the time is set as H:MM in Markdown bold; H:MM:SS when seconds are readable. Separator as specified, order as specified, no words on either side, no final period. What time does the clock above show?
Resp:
**12:49**
